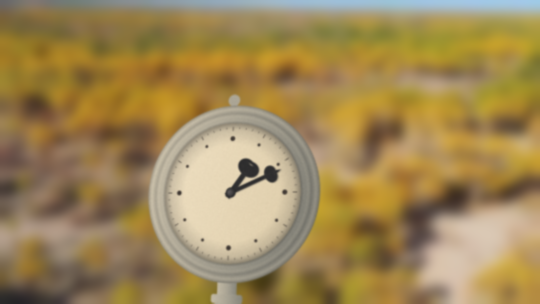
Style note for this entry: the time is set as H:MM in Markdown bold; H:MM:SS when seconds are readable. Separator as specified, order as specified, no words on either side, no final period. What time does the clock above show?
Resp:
**1:11**
